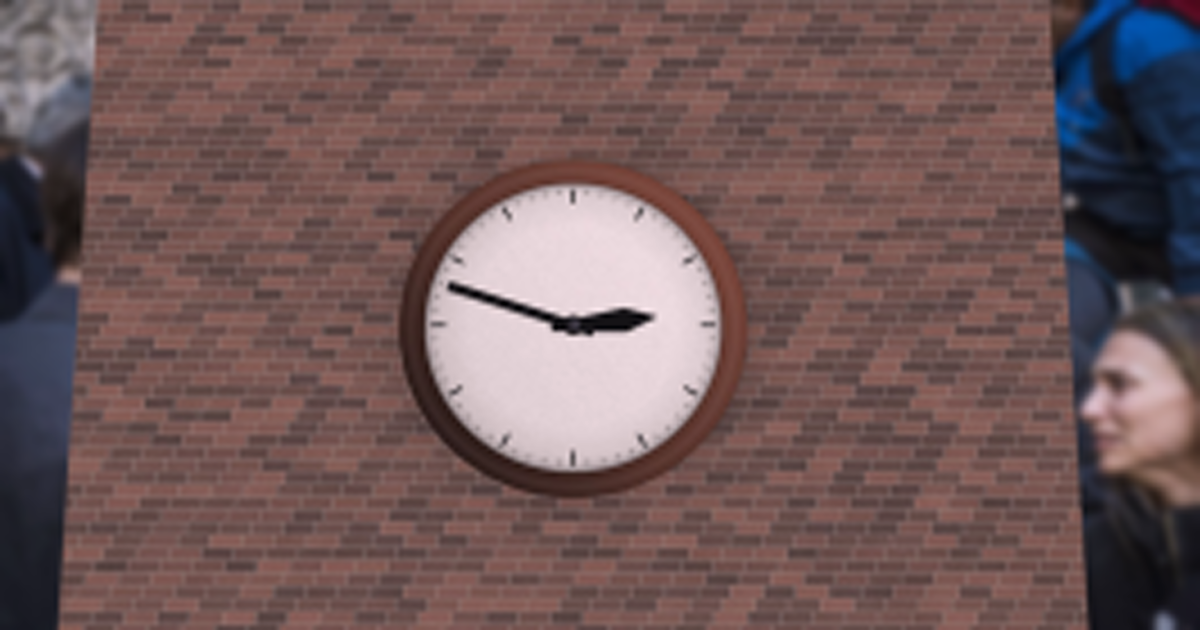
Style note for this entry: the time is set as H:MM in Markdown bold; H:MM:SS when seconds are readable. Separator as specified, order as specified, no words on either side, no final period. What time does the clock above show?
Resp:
**2:48**
